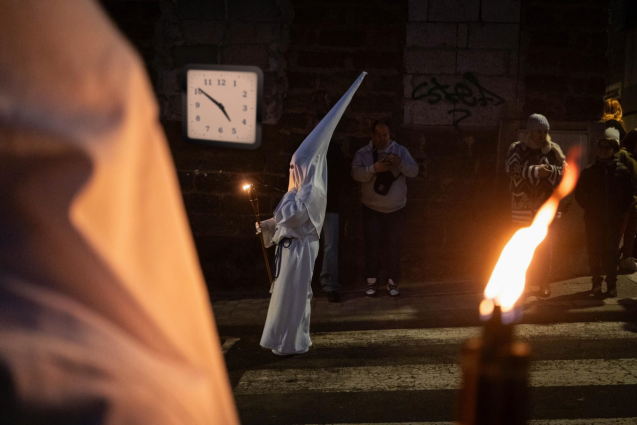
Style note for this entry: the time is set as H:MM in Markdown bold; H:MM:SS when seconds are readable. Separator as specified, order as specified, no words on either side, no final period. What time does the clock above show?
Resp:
**4:51**
